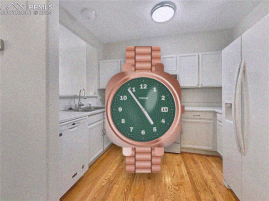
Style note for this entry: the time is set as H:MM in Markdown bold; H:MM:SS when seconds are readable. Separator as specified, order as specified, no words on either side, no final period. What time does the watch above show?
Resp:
**4:54**
